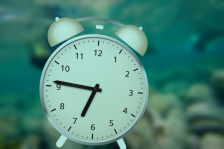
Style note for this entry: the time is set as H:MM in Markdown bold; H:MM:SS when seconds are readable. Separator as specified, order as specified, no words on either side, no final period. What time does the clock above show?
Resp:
**6:46**
